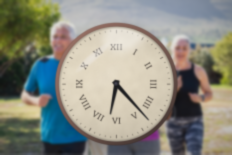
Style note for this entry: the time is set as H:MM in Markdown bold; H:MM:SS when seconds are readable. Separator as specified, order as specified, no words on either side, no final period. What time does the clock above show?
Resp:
**6:23**
